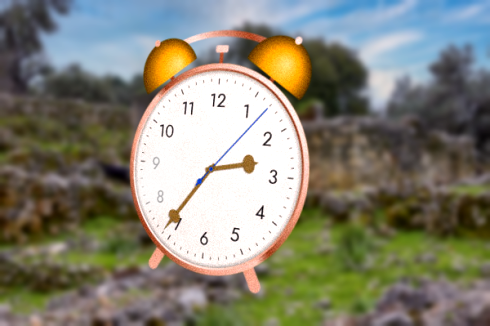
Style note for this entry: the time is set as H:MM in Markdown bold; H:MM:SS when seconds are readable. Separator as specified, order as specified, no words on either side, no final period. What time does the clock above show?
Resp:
**2:36:07**
